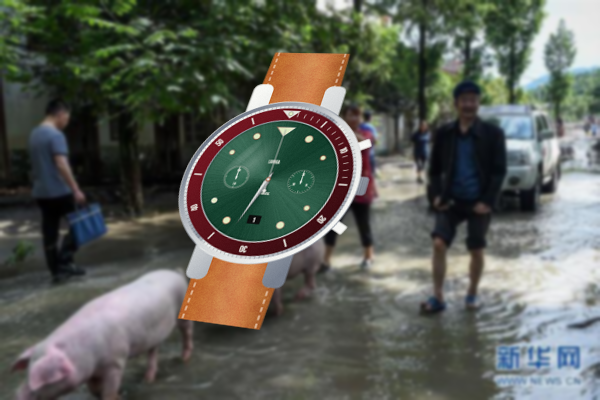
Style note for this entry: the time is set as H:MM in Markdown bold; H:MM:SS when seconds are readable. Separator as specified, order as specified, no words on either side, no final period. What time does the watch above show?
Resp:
**6:33**
